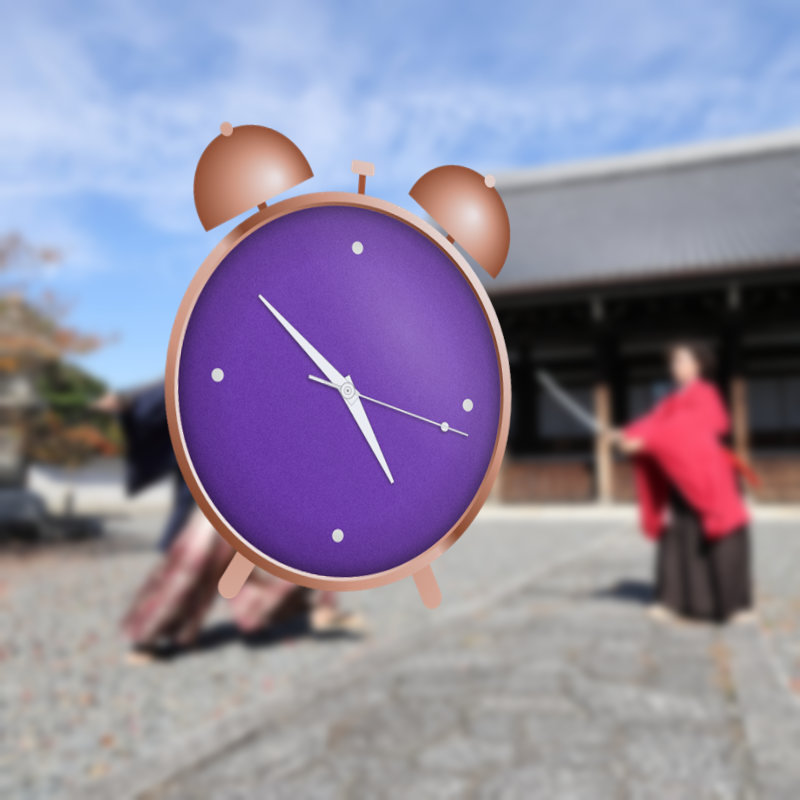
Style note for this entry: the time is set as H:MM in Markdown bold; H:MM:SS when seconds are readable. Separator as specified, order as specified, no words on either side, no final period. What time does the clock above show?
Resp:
**4:51:17**
